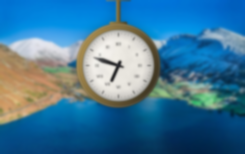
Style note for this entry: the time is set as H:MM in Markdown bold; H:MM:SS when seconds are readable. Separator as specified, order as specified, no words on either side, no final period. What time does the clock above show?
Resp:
**6:48**
